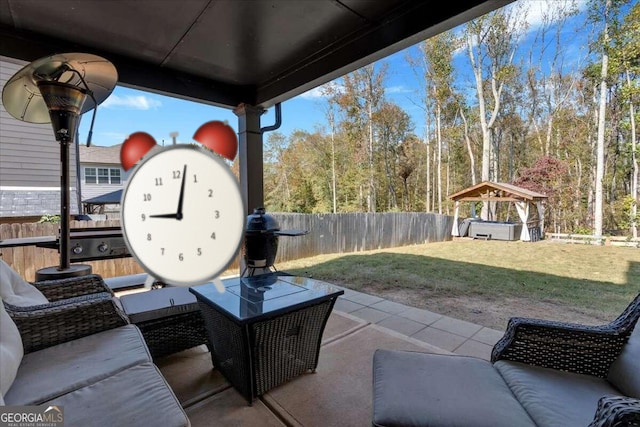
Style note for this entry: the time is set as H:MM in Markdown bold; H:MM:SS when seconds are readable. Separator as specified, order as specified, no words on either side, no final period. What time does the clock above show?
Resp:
**9:02**
